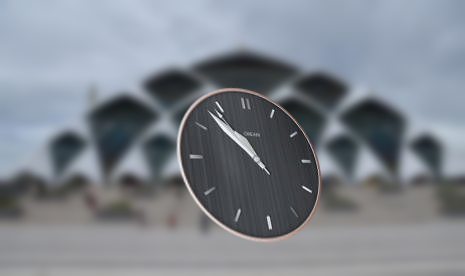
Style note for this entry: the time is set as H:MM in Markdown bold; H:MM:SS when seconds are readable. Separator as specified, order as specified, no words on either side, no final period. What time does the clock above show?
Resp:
**10:52:54**
